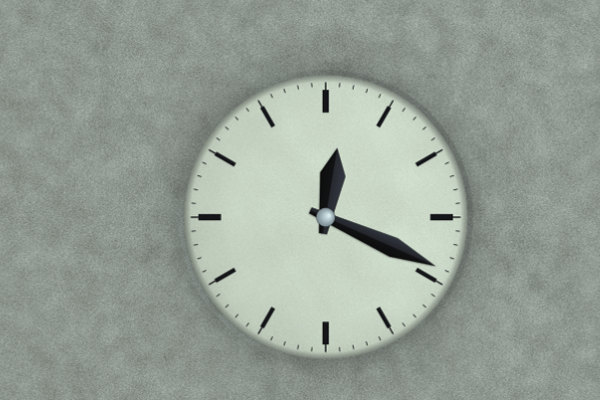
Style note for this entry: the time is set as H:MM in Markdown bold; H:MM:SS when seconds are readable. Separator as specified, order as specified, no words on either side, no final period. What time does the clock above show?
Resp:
**12:19**
